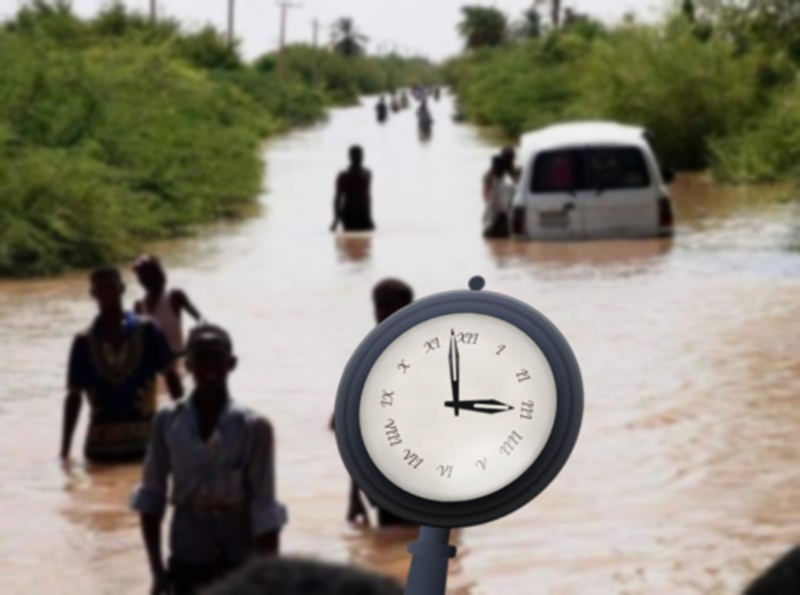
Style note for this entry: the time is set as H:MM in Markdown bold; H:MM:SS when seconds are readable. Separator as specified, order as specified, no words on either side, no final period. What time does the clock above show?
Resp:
**2:58**
